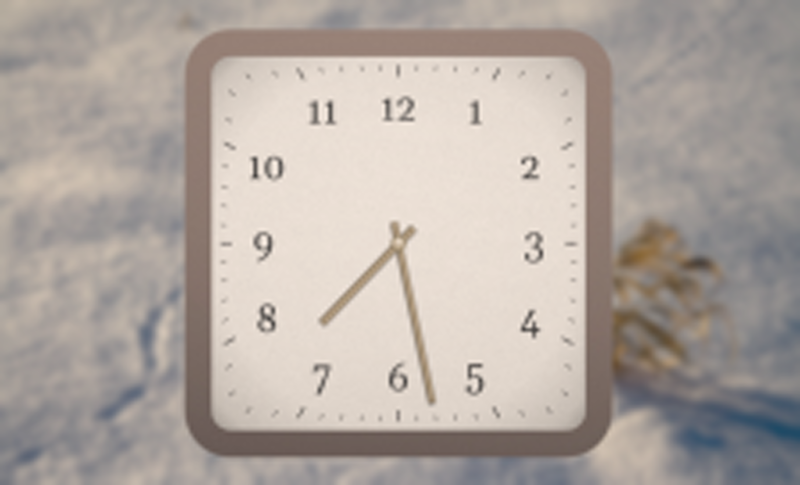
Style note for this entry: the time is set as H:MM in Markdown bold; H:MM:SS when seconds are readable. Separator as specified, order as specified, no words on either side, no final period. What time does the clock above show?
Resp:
**7:28**
